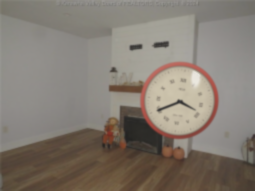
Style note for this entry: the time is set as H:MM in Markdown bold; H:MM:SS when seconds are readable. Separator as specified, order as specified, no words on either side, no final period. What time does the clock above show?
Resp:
**3:40**
